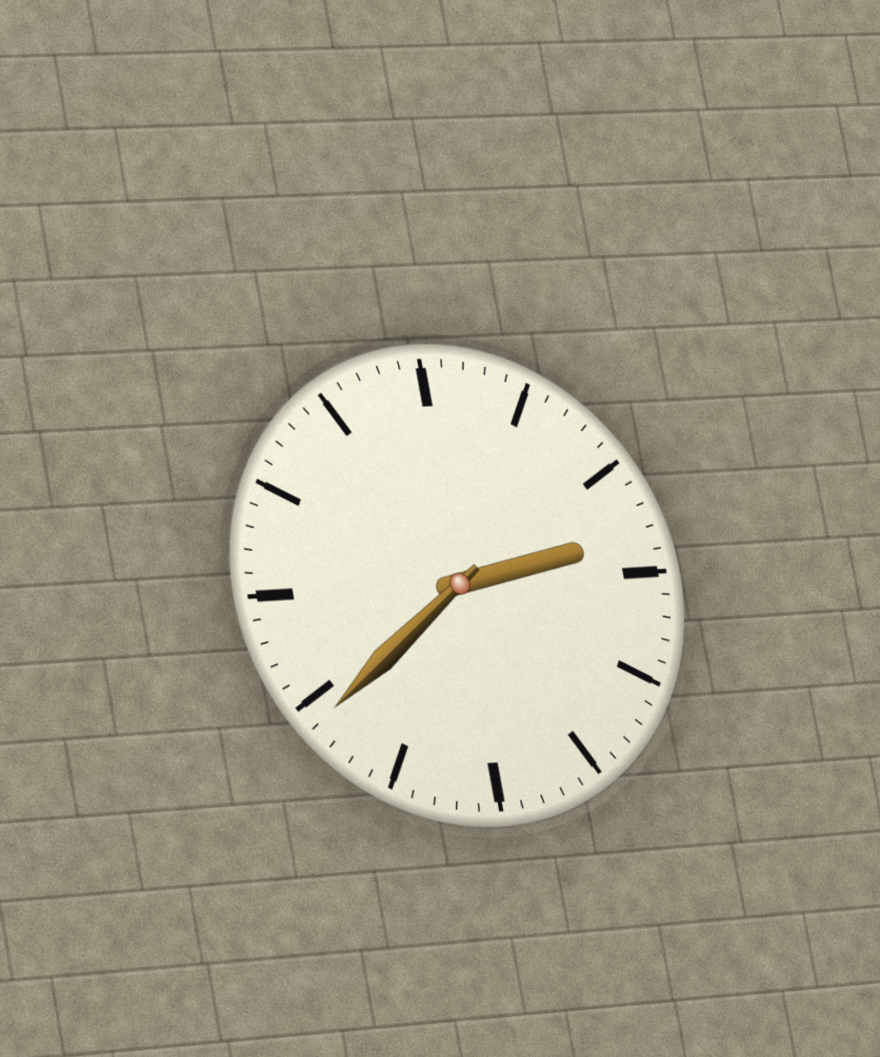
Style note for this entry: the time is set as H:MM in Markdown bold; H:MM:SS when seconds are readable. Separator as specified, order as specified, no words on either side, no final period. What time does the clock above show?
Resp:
**2:39**
